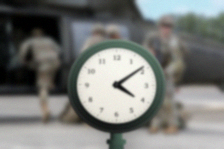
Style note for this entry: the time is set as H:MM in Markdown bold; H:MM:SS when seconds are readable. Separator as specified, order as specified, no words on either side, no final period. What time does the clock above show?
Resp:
**4:09**
